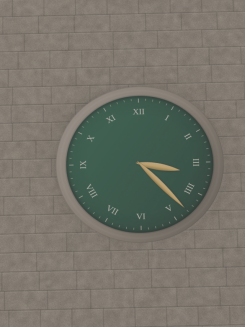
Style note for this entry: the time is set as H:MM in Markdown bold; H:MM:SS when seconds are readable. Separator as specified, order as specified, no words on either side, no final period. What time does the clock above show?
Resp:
**3:23**
